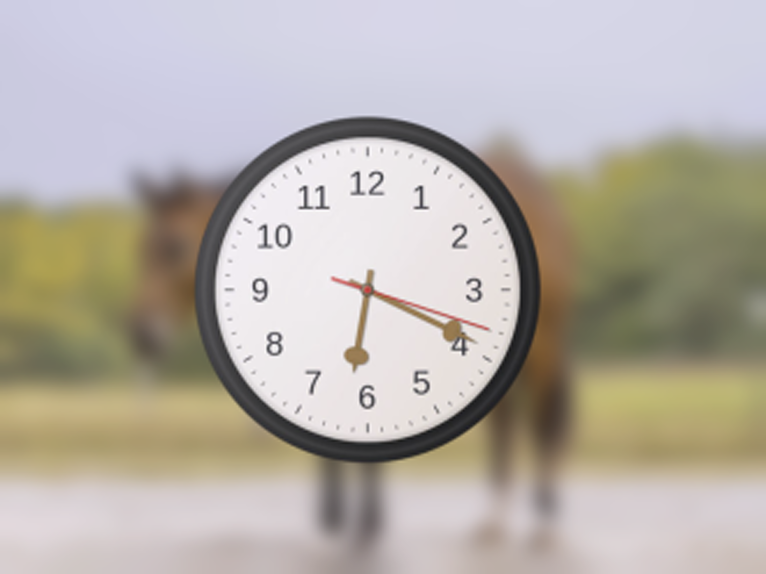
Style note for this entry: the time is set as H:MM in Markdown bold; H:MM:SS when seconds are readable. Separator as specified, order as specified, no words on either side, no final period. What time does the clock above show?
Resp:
**6:19:18**
